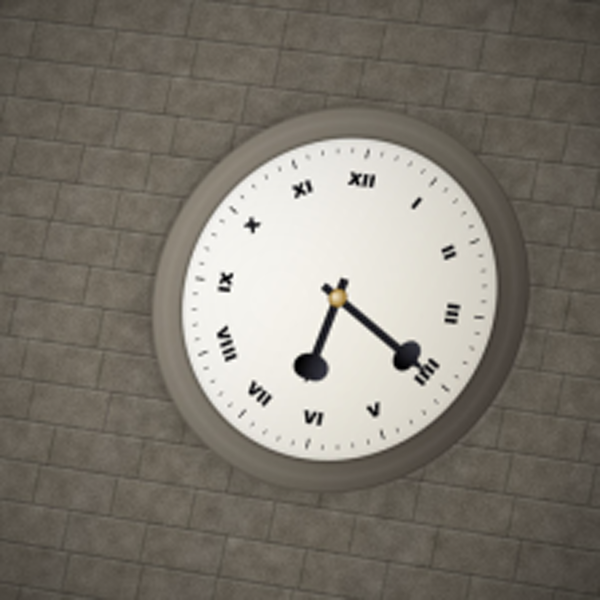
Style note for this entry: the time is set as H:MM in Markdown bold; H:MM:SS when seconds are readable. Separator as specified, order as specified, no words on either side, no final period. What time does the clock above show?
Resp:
**6:20**
